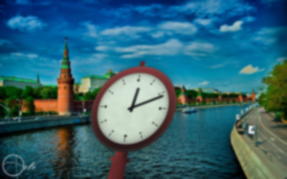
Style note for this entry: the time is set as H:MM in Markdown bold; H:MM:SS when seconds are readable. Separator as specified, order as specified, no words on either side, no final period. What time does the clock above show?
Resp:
**12:11**
